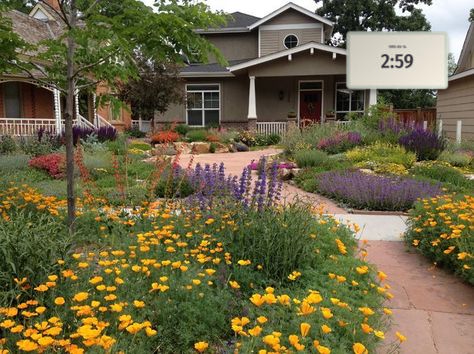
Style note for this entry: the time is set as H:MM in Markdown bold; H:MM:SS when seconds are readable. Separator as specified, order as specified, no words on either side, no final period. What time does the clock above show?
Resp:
**2:59**
